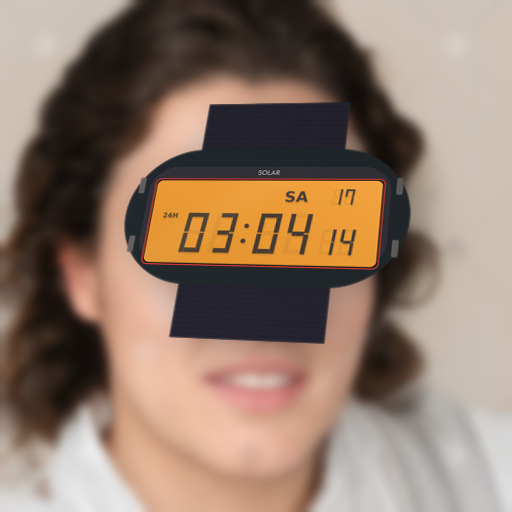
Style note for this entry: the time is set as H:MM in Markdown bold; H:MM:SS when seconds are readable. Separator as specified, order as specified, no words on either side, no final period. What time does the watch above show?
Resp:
**3:04:14**
